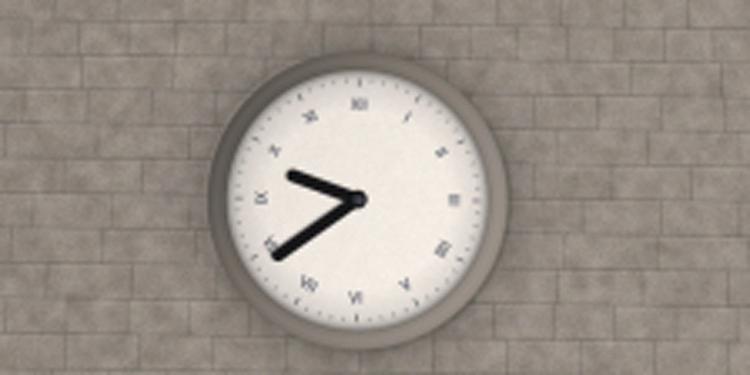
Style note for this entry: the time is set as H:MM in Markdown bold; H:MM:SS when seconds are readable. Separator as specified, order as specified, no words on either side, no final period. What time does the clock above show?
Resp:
**9:39**
